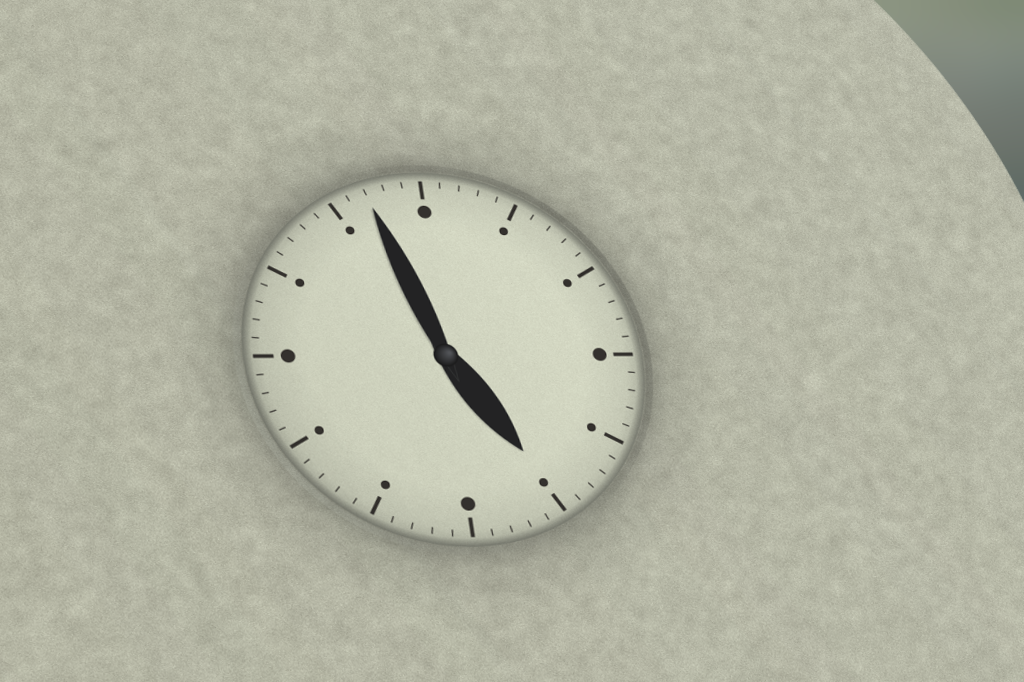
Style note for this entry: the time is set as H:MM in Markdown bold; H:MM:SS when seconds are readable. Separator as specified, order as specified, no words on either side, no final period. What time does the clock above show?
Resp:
**4:57**
